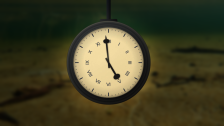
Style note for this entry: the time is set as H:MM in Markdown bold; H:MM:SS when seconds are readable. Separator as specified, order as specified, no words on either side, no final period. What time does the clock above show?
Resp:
**4:59**
